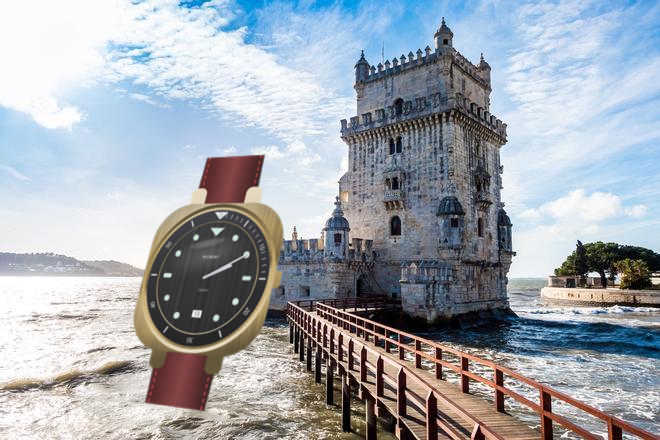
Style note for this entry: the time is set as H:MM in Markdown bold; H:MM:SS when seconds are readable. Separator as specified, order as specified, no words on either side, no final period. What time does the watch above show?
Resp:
**2:10**
